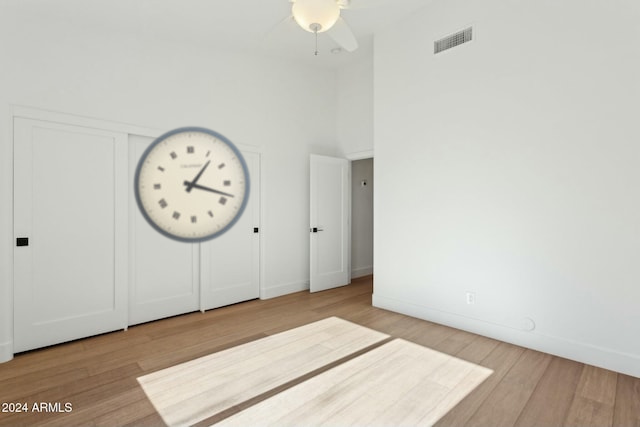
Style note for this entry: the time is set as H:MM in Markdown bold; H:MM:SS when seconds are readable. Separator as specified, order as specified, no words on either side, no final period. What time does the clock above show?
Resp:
**1:18**
